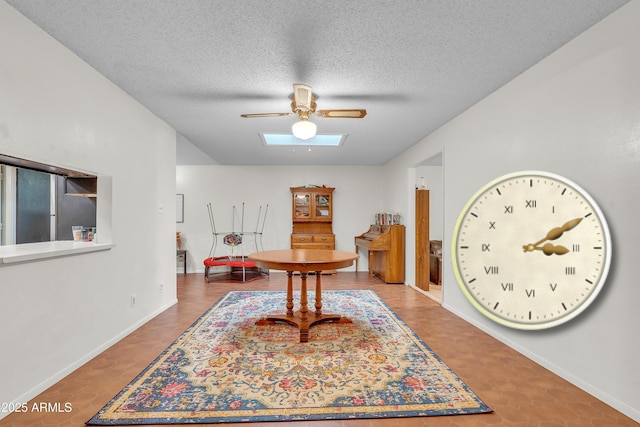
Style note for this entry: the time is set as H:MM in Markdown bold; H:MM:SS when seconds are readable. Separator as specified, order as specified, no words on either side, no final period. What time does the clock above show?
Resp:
**3:10**
